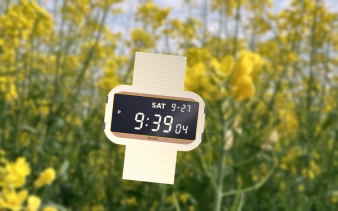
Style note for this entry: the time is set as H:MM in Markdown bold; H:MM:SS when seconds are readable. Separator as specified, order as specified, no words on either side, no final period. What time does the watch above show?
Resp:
**9:39:04**
